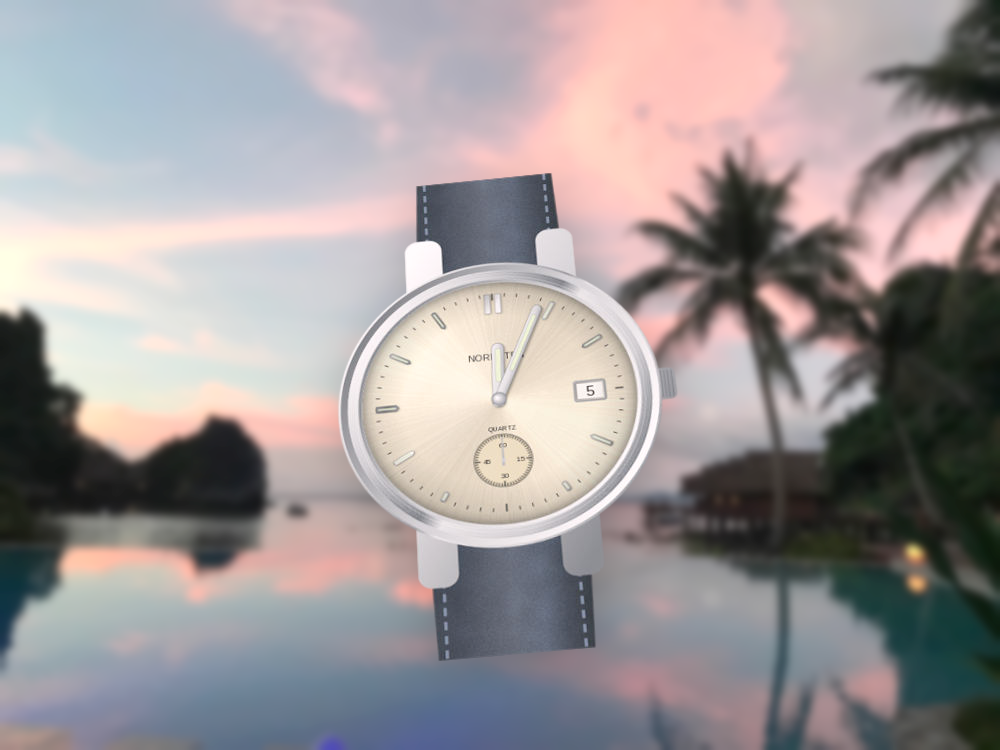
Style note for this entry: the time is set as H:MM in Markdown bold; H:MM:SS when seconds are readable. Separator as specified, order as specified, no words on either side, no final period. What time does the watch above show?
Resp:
**12:04**
